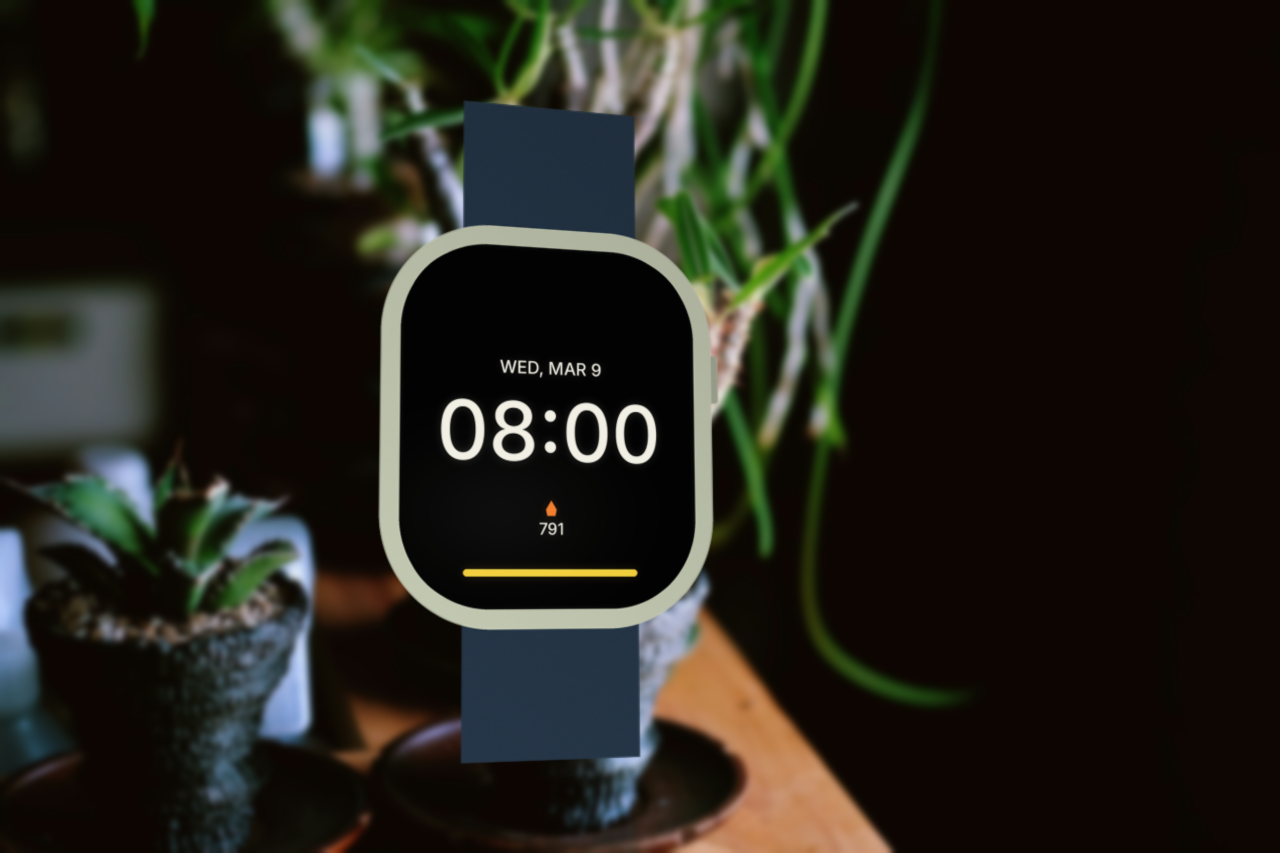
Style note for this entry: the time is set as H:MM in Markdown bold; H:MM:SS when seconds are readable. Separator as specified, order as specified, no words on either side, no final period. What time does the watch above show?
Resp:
**8:00**
